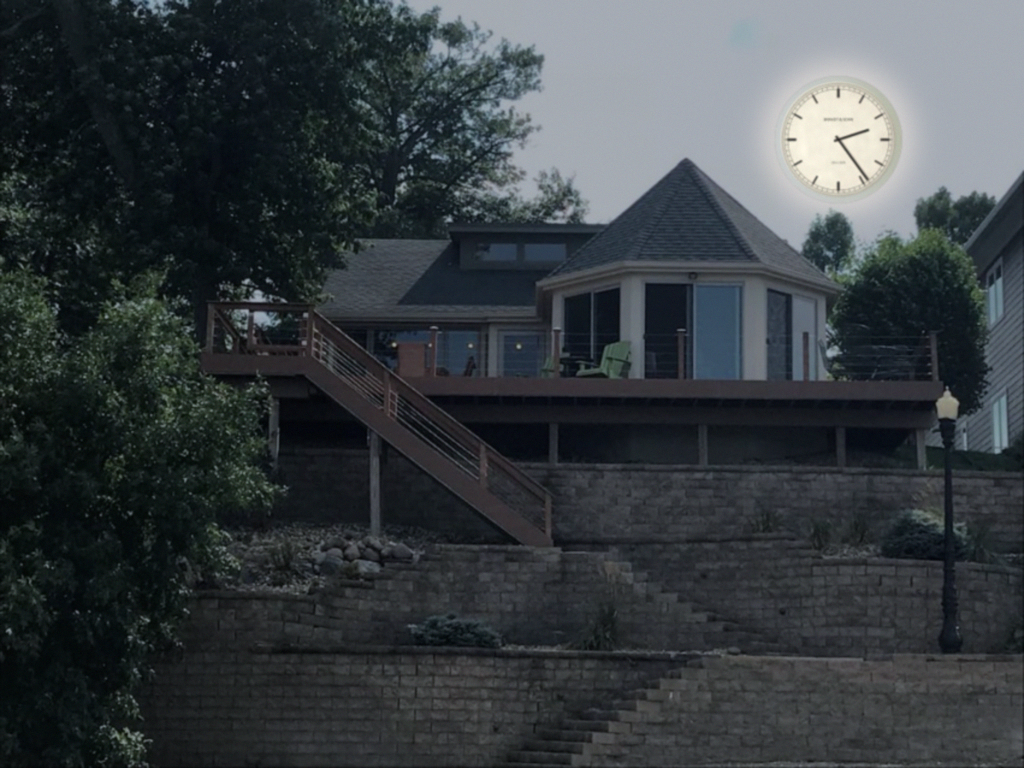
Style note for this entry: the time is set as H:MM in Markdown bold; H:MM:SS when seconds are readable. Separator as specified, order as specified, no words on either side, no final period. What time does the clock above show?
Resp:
**2:24**
